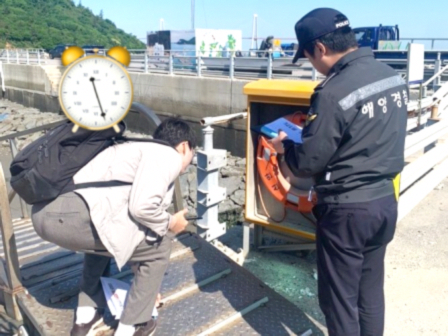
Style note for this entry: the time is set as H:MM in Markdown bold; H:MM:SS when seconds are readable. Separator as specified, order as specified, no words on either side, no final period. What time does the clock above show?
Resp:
**11:27**
